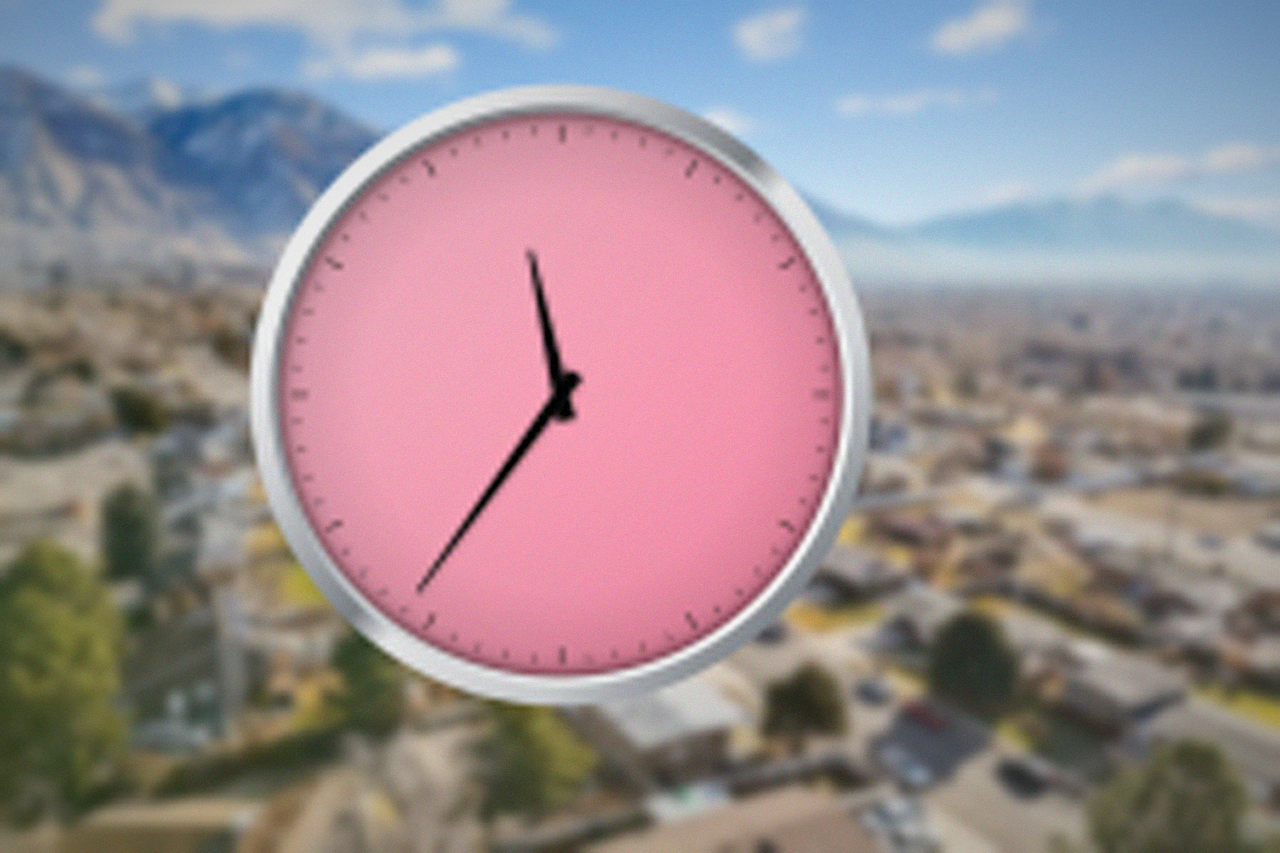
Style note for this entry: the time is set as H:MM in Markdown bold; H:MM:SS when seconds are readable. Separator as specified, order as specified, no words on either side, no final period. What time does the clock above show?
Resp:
**11:36**
